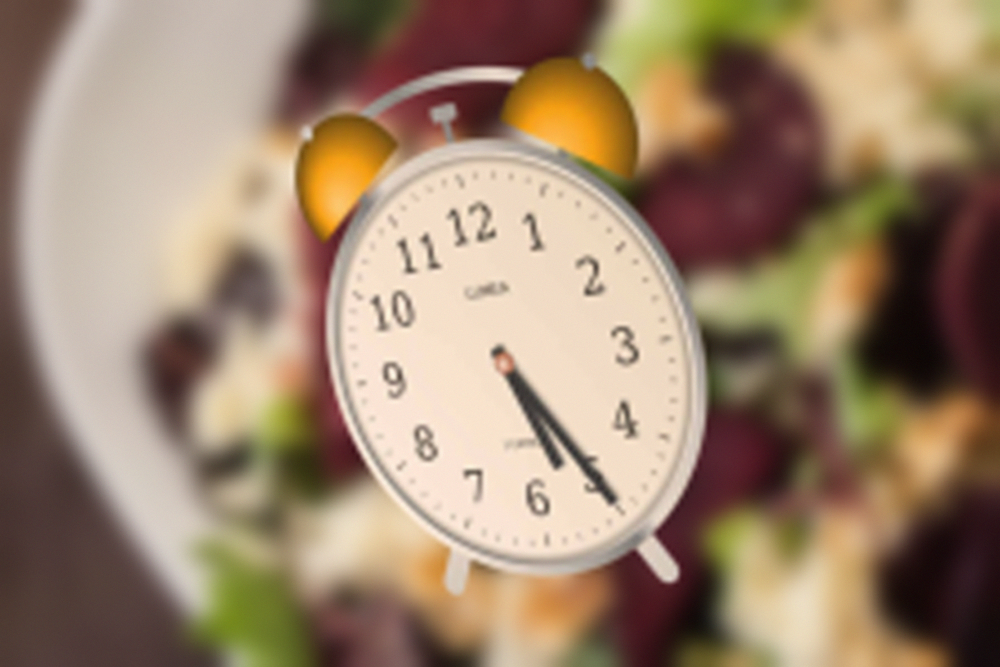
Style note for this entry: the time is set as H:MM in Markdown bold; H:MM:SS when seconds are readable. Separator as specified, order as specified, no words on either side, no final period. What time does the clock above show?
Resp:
**5:25**
